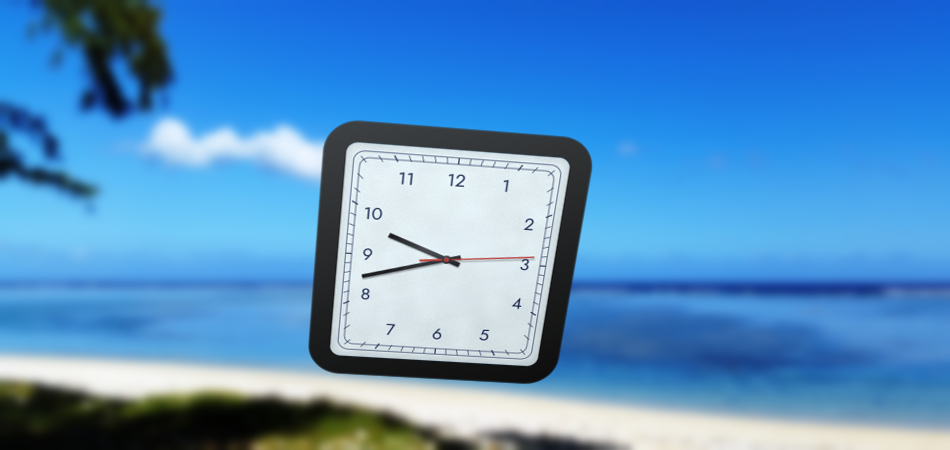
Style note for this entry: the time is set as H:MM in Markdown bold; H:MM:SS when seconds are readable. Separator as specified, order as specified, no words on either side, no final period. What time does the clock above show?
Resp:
**9:42:14**
